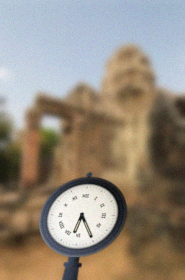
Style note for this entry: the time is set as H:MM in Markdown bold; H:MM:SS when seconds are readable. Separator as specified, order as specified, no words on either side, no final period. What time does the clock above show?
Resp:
**6:25**
